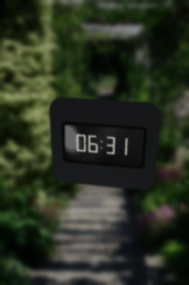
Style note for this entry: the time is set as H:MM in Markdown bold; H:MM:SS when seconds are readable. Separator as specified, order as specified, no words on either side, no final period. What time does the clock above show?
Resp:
**6:31**
